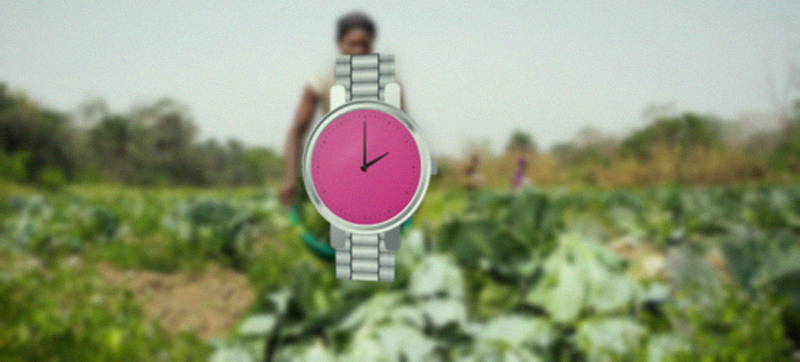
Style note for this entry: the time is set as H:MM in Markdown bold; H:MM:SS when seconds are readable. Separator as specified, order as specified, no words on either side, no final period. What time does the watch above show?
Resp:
**2:00**
